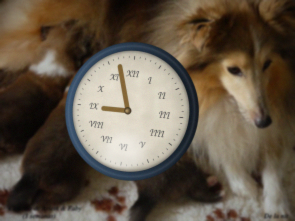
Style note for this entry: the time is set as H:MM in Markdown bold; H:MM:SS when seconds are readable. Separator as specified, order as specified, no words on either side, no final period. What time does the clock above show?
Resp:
**8:57**
